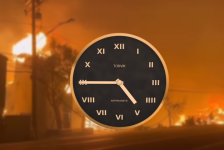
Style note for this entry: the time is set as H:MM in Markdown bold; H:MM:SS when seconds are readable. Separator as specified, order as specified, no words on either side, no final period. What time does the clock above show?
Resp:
**4:45**
